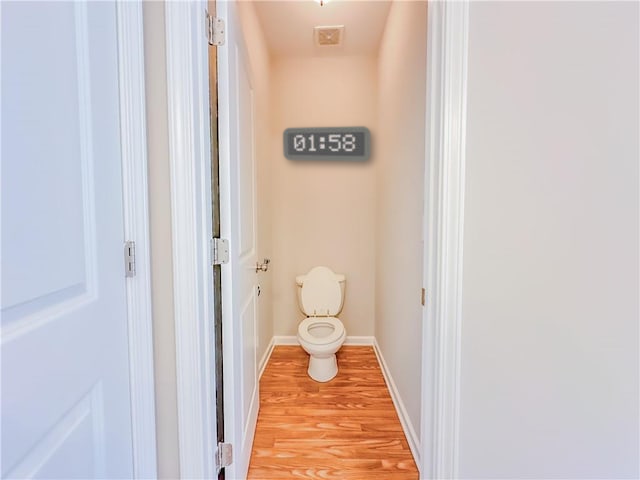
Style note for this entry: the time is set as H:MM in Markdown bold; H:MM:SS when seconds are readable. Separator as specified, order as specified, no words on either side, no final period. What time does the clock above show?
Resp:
**1:58**
